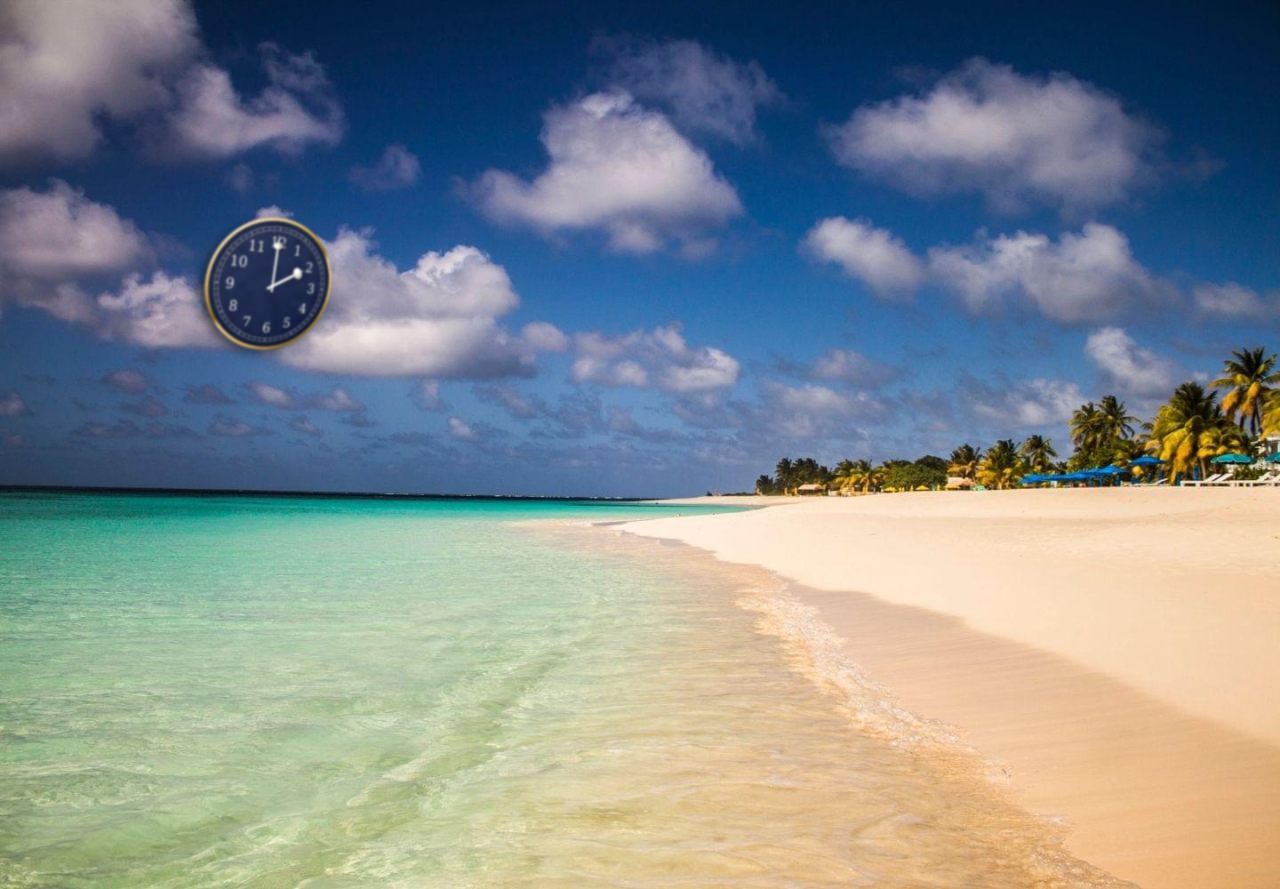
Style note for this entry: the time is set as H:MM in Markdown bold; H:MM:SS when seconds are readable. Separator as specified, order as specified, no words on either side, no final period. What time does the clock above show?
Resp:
**2:00**
